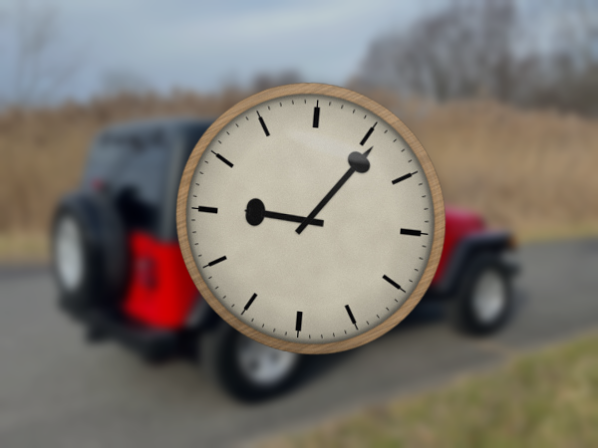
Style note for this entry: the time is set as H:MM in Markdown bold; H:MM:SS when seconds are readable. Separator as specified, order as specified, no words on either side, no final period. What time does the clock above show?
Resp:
**9:06**
